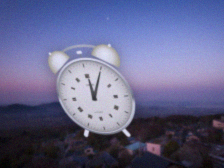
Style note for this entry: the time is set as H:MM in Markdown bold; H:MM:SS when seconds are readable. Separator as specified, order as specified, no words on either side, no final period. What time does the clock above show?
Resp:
**12:05**
